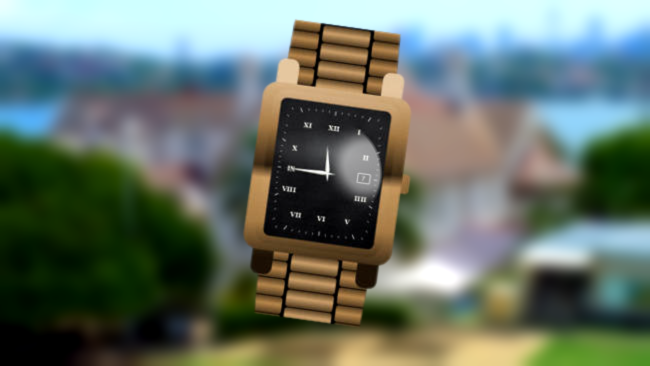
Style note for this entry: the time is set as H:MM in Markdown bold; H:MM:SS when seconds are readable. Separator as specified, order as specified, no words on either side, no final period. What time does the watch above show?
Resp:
**11:45**
